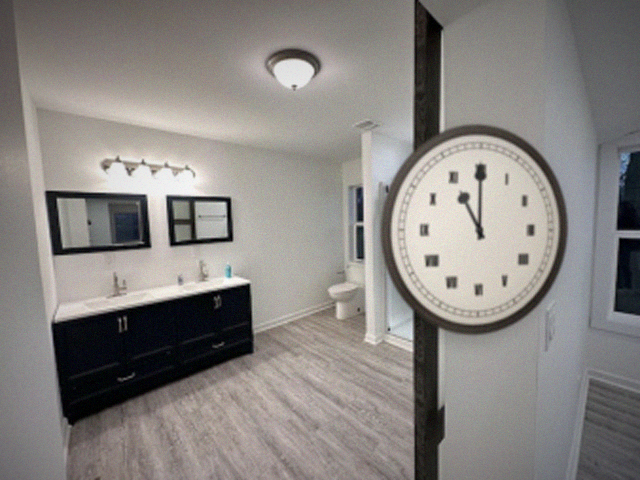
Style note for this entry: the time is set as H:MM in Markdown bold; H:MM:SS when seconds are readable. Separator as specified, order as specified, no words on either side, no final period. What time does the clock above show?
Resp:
**11:00**
